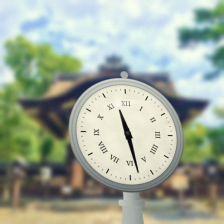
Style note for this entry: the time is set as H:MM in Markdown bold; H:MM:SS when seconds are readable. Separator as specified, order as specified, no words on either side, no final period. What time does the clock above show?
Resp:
**11:28**
